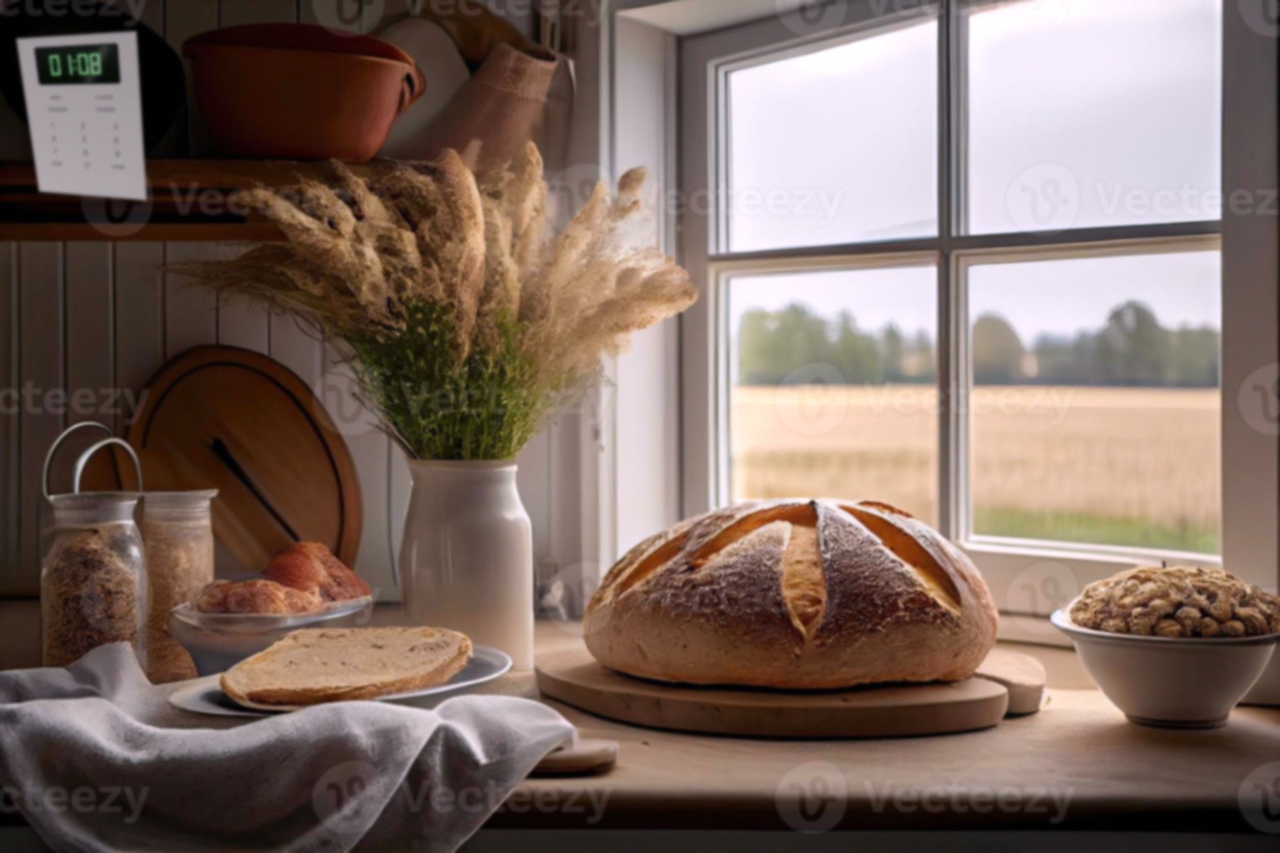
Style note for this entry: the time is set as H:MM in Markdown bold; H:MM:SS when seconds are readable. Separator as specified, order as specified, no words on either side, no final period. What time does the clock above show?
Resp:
**1:08**
